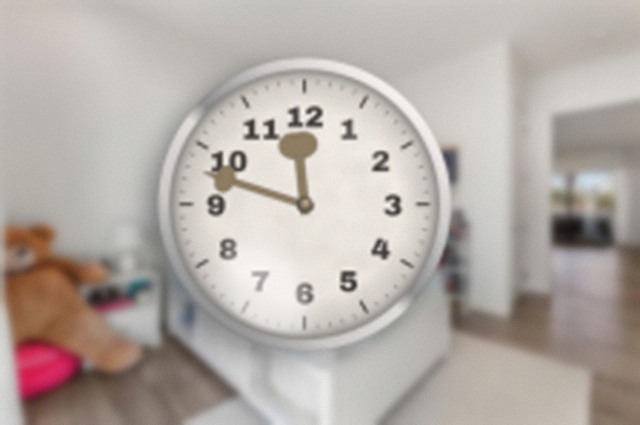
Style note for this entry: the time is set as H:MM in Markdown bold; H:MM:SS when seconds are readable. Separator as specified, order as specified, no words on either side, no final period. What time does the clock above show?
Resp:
**11:48**
